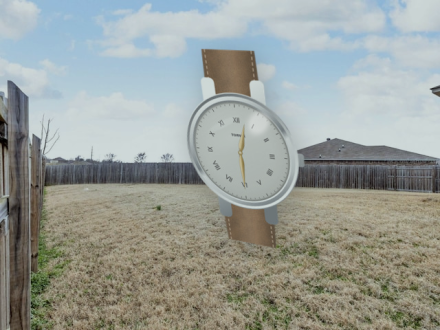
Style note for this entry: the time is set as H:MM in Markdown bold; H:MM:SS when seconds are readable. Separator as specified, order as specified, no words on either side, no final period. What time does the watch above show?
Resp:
**12:30**
